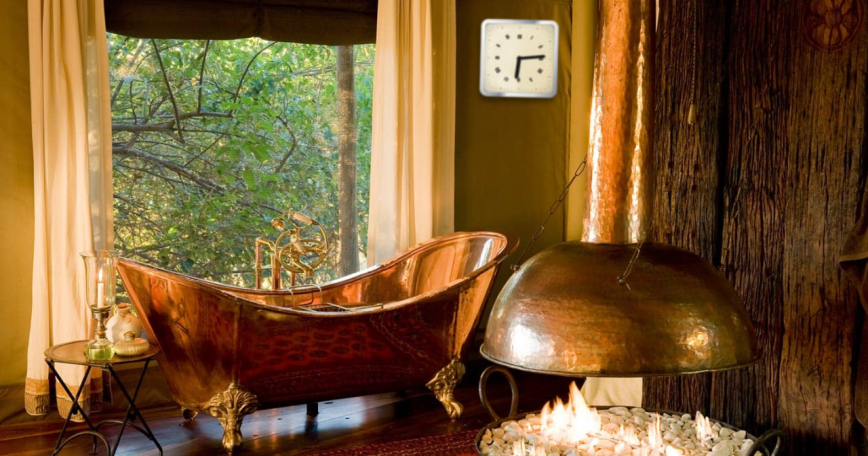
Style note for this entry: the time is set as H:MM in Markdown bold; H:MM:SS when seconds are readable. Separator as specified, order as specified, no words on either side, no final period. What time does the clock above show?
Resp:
**6:14**
